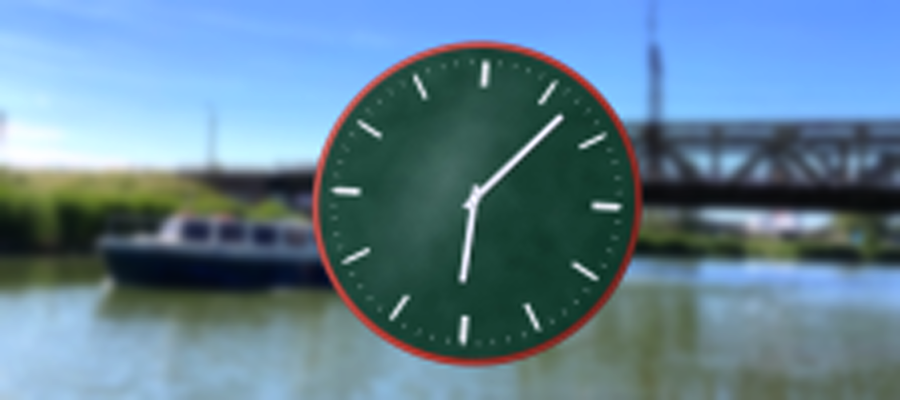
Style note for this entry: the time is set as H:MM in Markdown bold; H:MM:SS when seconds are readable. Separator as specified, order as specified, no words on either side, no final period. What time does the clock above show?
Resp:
**6:07**
